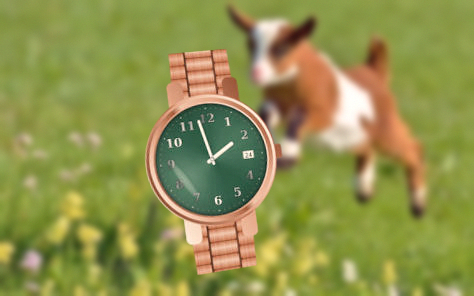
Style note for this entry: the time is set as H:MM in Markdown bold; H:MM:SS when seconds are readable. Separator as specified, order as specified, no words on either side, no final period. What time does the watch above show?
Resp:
**1:58**
